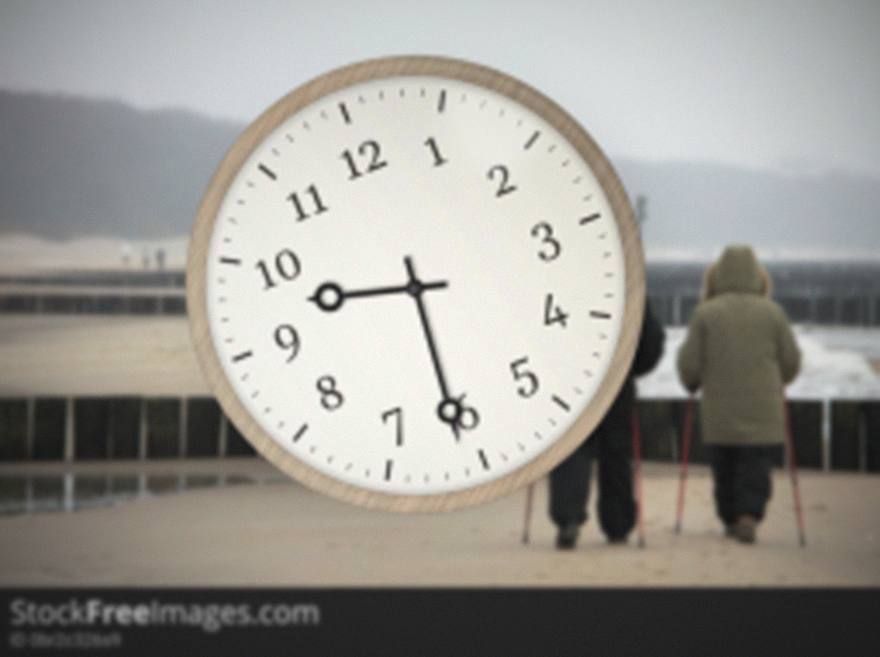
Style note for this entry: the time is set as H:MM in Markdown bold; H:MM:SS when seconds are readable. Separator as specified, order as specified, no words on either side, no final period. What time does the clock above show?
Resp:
**9:31**
